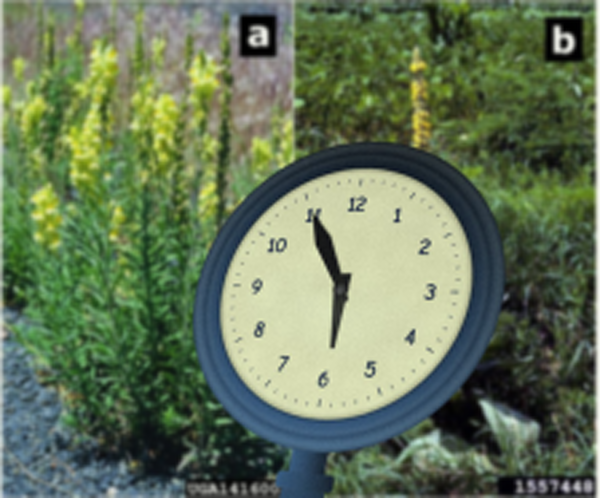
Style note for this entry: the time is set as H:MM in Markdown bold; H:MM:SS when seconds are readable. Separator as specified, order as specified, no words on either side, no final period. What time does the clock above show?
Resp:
**5:55**
